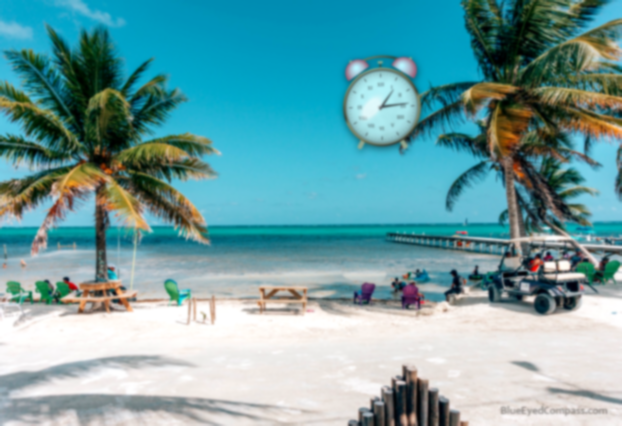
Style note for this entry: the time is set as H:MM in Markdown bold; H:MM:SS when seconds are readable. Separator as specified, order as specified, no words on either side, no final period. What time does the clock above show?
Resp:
**1:14**
